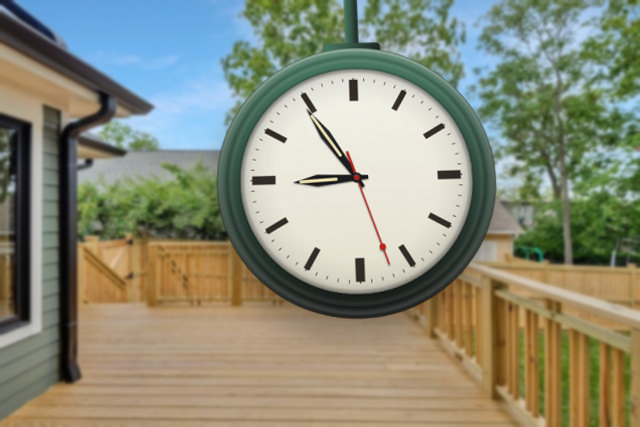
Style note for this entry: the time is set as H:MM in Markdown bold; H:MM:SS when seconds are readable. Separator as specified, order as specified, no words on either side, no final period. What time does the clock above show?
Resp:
**8:54:27**
